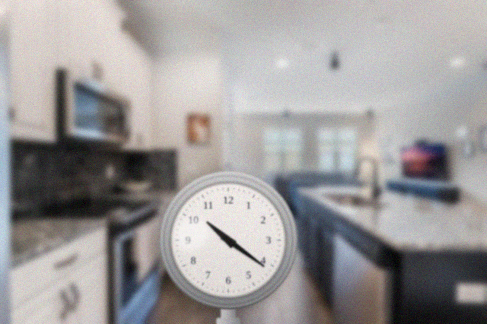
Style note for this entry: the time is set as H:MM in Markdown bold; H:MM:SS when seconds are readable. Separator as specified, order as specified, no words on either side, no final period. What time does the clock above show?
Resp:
**10:21**
